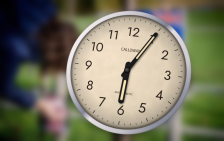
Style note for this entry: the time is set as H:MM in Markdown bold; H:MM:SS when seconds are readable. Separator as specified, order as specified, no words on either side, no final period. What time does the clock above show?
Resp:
**6:05**
